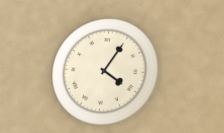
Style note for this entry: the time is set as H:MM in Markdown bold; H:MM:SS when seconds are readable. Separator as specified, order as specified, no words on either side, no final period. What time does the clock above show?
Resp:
**4:05**
